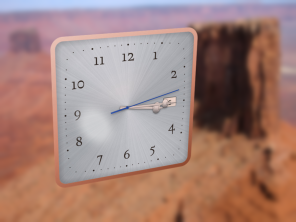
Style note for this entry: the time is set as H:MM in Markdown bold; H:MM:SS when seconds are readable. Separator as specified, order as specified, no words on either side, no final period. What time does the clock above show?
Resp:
**3:15:13**
